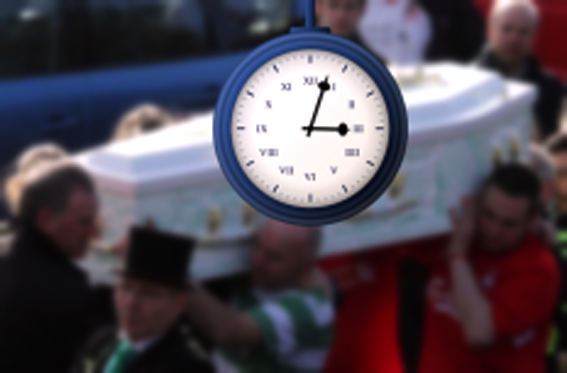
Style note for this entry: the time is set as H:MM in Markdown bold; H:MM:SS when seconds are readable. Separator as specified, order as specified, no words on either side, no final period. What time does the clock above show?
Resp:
**3:03**
